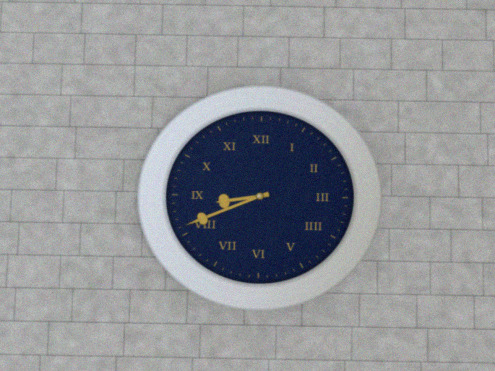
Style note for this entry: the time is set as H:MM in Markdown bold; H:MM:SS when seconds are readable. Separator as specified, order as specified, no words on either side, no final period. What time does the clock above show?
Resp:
**8:41**
